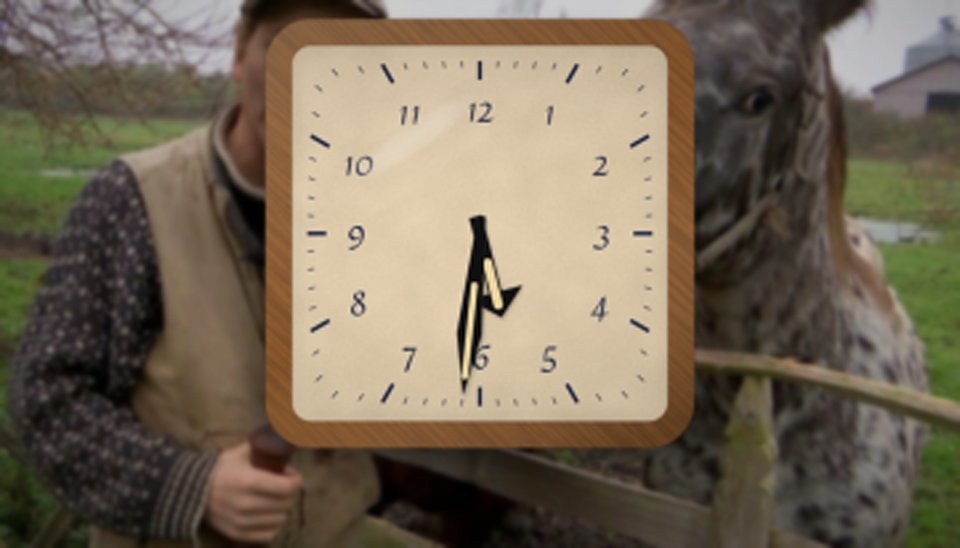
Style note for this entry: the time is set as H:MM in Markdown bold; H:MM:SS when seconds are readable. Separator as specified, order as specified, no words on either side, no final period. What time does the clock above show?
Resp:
**5:31**
